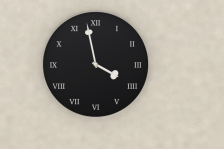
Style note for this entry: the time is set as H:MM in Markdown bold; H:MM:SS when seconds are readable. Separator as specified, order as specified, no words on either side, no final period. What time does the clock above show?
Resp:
**3:58**
